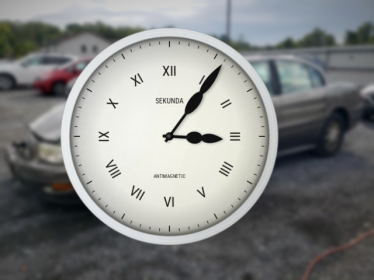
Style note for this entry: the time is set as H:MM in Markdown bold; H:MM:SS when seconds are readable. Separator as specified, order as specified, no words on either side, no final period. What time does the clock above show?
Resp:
**3:06**
